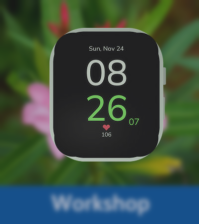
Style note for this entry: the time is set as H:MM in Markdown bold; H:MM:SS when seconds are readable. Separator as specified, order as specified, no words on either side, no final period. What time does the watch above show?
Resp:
**8:26:07**
